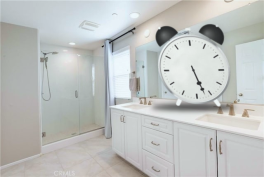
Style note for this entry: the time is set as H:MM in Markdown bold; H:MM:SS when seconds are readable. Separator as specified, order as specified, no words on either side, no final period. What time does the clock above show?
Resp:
**5:27**
